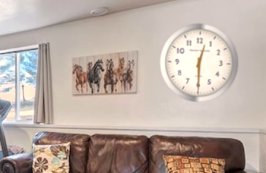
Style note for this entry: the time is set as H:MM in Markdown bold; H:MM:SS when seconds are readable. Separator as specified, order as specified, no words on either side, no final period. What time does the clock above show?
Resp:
**12:30**
